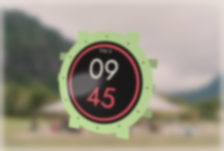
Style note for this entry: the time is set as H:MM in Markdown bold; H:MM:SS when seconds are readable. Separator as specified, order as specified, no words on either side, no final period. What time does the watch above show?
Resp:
**9:45**
